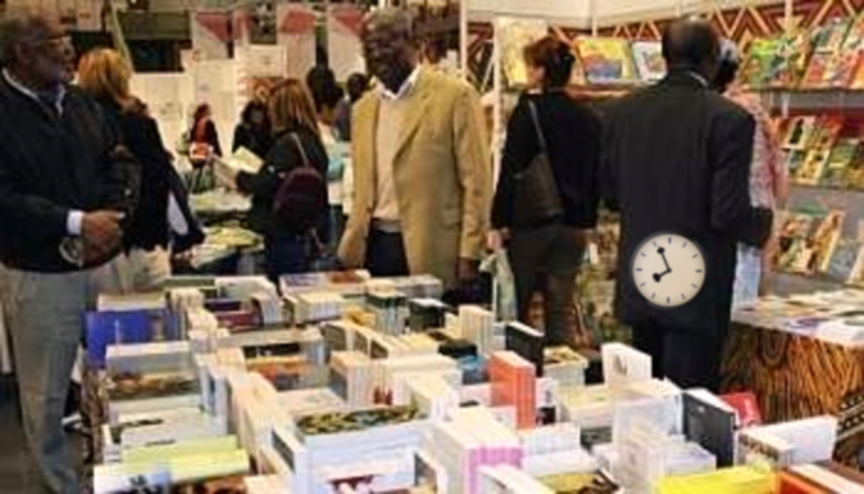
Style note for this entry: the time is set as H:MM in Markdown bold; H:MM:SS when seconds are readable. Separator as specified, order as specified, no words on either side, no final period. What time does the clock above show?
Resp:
**7:56**
